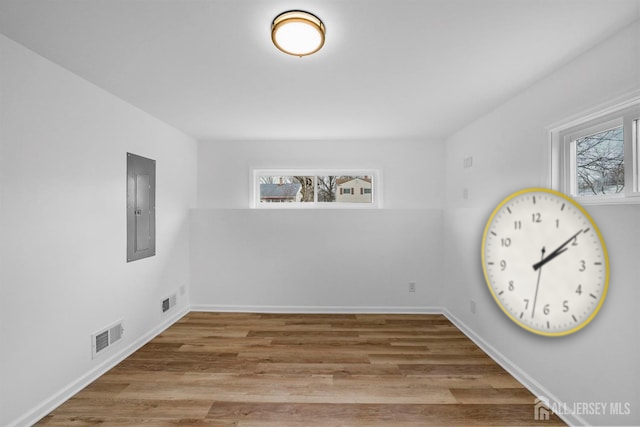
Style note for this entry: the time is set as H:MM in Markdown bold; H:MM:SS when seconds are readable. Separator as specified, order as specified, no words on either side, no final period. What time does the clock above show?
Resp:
**2:09:33**
